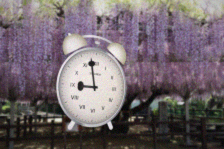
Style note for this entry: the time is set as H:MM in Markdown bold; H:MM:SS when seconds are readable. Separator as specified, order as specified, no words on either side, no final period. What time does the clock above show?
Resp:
**8:58**
